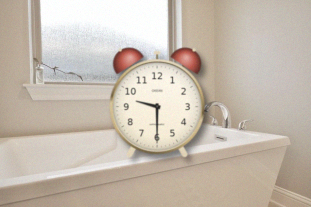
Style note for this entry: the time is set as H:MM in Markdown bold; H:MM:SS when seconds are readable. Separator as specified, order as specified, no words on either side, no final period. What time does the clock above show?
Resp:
**9:30**
